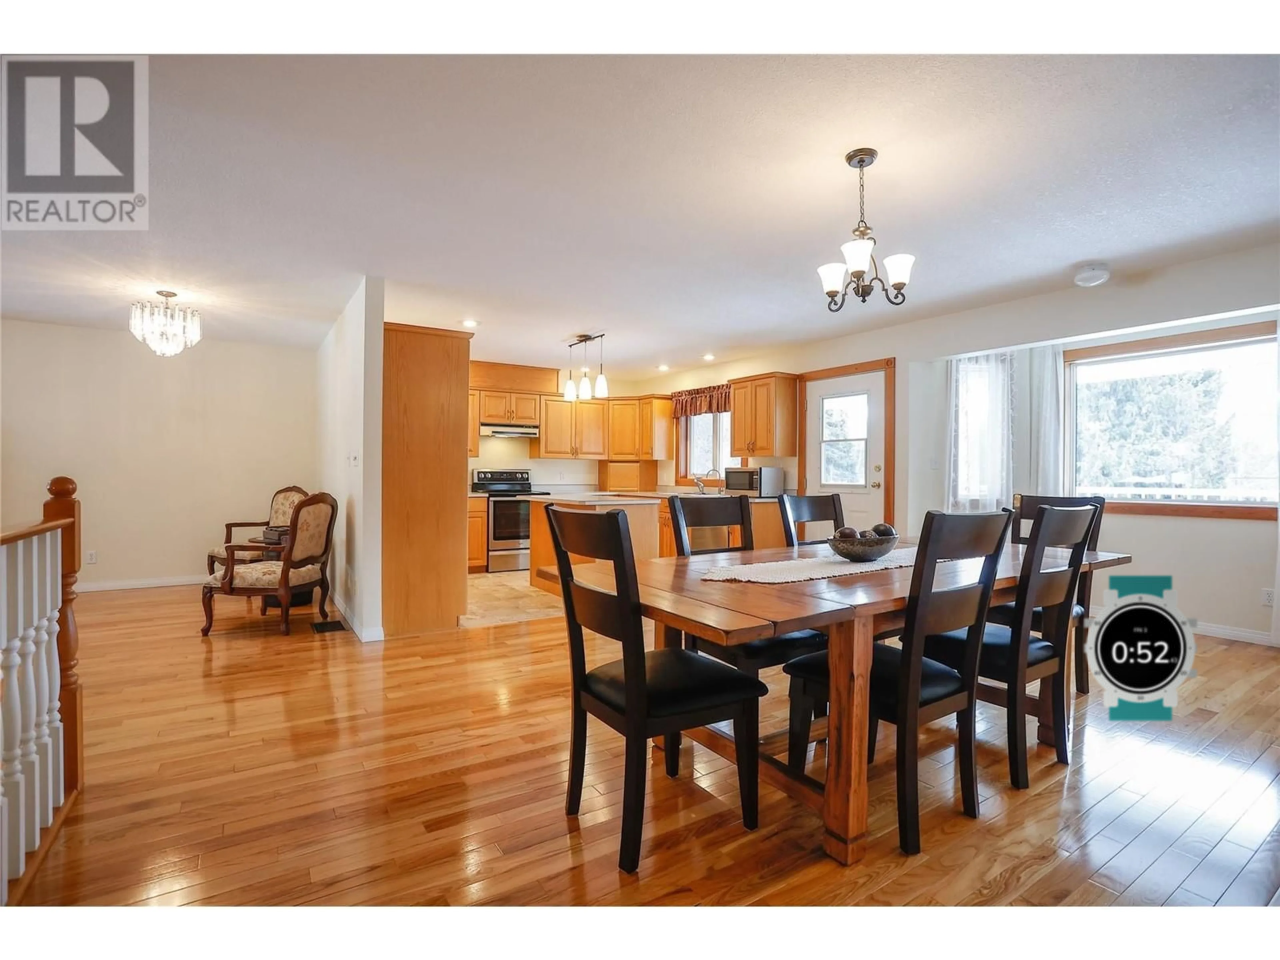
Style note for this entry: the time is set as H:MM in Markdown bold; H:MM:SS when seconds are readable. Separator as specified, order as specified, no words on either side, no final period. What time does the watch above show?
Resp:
**0:52**
